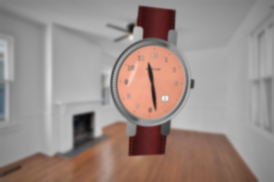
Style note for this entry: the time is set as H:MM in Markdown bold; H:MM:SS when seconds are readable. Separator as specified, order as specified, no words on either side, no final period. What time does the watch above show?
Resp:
**11:28**
